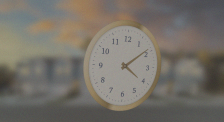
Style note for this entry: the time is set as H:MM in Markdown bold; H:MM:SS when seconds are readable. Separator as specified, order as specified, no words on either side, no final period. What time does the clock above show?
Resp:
**4:09**
